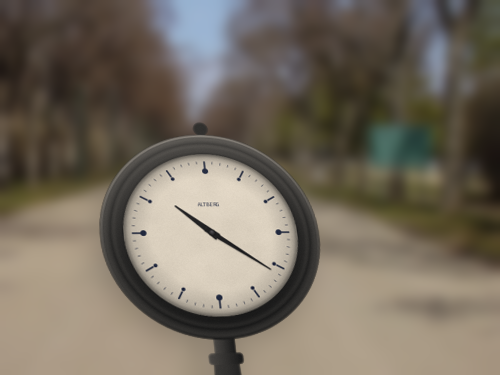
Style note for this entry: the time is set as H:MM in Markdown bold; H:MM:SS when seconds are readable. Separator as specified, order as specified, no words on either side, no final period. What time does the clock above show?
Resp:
**10:21**
